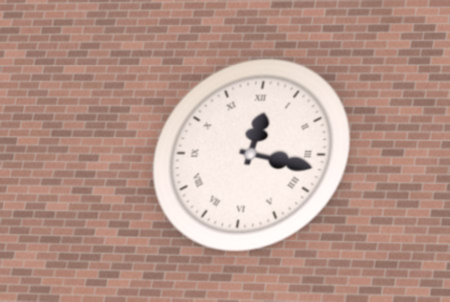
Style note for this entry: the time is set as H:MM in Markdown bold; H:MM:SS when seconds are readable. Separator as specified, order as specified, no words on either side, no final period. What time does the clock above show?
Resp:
**12:17**
